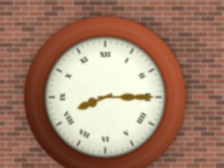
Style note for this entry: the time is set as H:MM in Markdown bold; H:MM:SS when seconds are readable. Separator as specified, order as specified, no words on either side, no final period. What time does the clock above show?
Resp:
**8:15**
